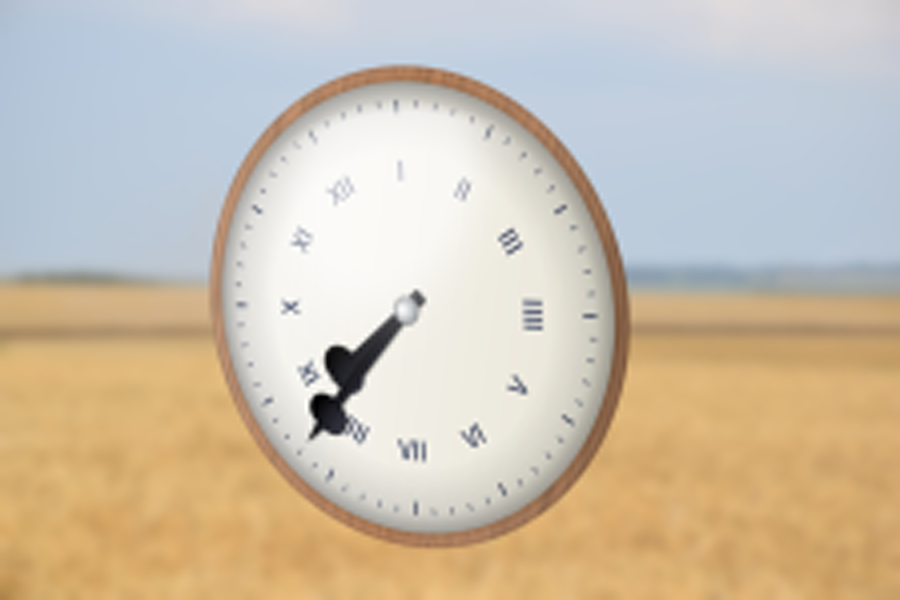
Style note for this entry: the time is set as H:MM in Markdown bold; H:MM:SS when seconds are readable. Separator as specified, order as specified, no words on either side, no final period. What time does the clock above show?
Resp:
**8:42**
